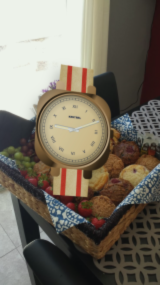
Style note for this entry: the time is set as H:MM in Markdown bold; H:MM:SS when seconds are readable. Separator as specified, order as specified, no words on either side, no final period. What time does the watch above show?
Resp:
**9:11**
